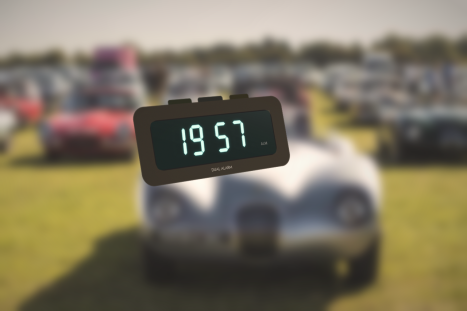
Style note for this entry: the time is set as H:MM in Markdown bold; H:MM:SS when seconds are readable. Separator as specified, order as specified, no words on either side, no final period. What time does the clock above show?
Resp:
**19:57**
